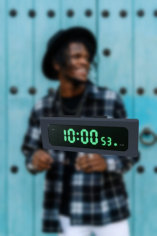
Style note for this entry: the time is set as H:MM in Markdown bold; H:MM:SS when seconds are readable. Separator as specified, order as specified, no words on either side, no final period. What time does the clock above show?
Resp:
**10:00:53**
